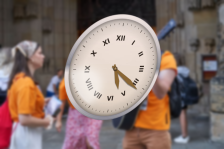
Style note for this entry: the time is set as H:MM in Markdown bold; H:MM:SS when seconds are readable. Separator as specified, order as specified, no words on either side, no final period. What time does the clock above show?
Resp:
**5:21**
